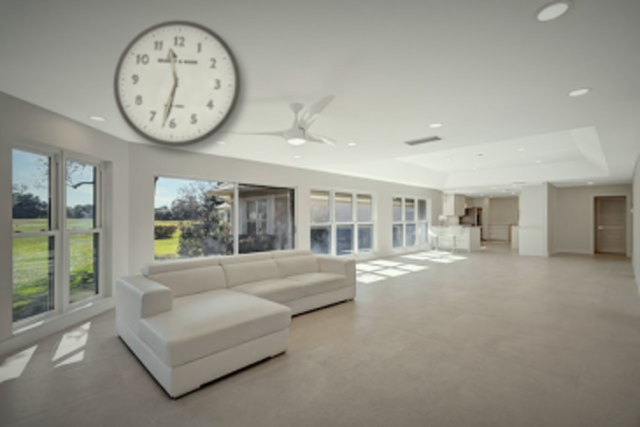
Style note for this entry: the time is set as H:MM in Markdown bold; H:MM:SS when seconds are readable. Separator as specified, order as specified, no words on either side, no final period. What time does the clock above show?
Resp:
**11:32**
